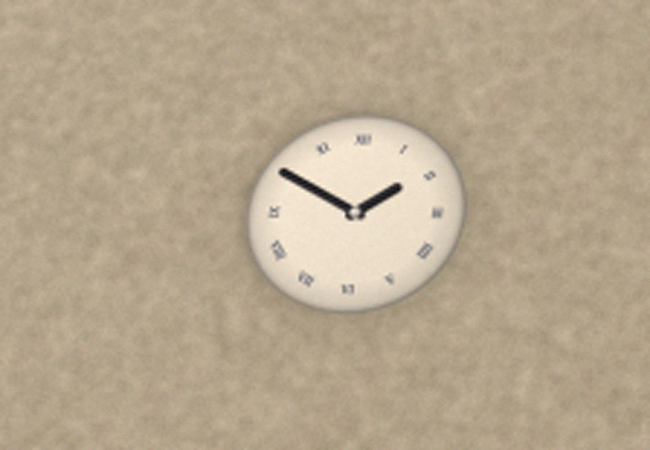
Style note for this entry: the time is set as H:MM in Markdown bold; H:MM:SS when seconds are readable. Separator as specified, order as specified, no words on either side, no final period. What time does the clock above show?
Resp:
**1:50**
